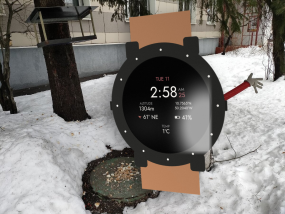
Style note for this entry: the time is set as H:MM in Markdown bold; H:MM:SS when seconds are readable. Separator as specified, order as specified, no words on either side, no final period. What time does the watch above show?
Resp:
**2:58**
